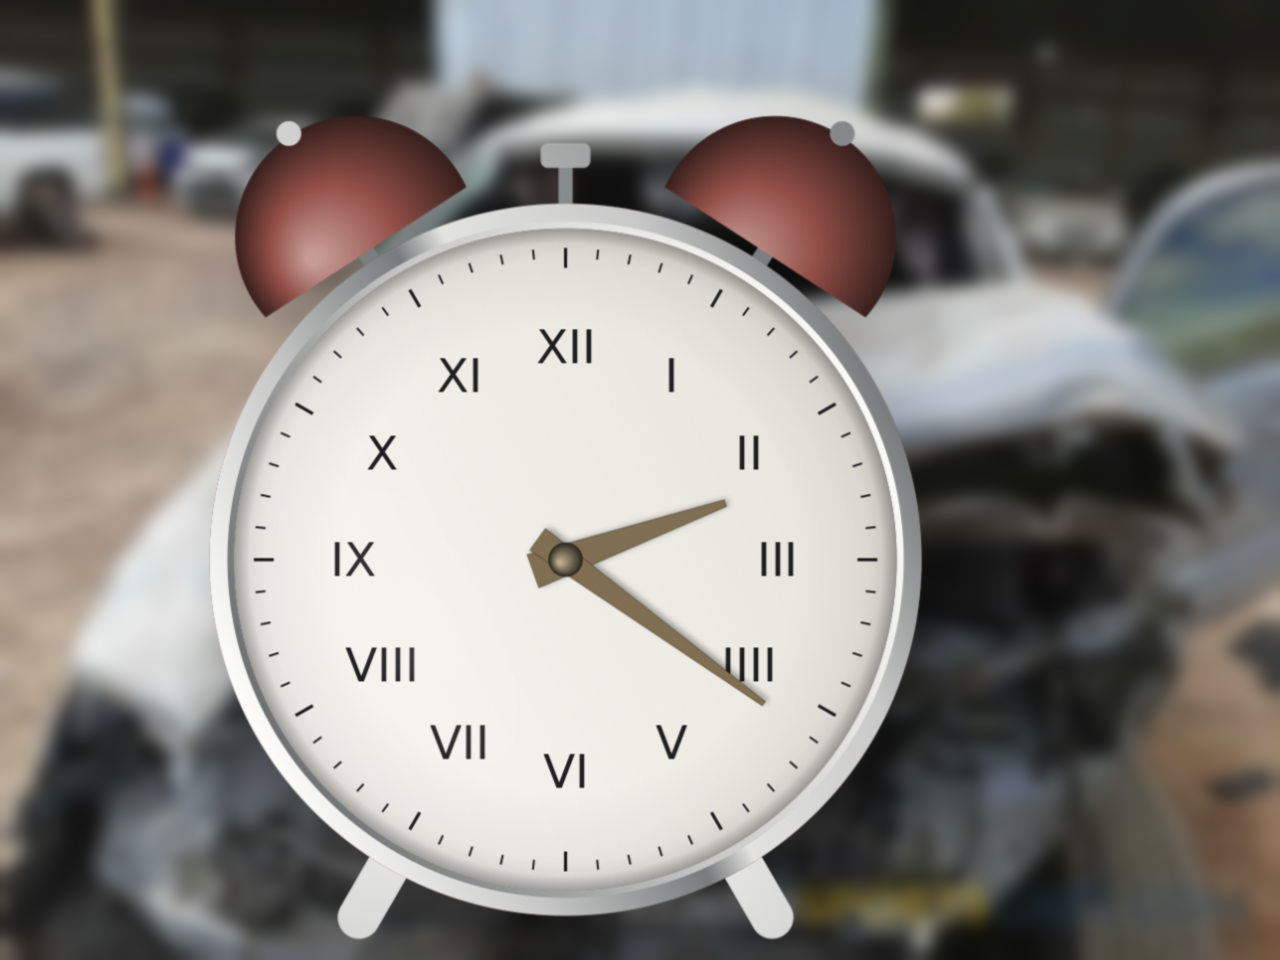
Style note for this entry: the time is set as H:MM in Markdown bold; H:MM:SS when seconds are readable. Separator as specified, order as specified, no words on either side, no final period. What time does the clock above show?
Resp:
**2:21**
